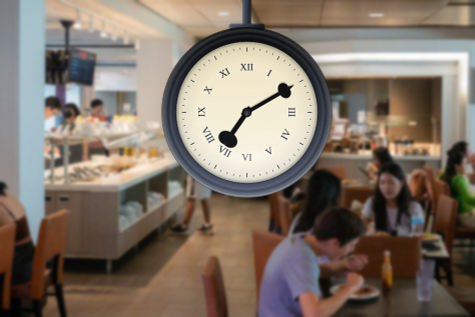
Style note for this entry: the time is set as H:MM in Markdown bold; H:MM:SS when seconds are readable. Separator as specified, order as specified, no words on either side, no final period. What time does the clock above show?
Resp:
**7:10**
